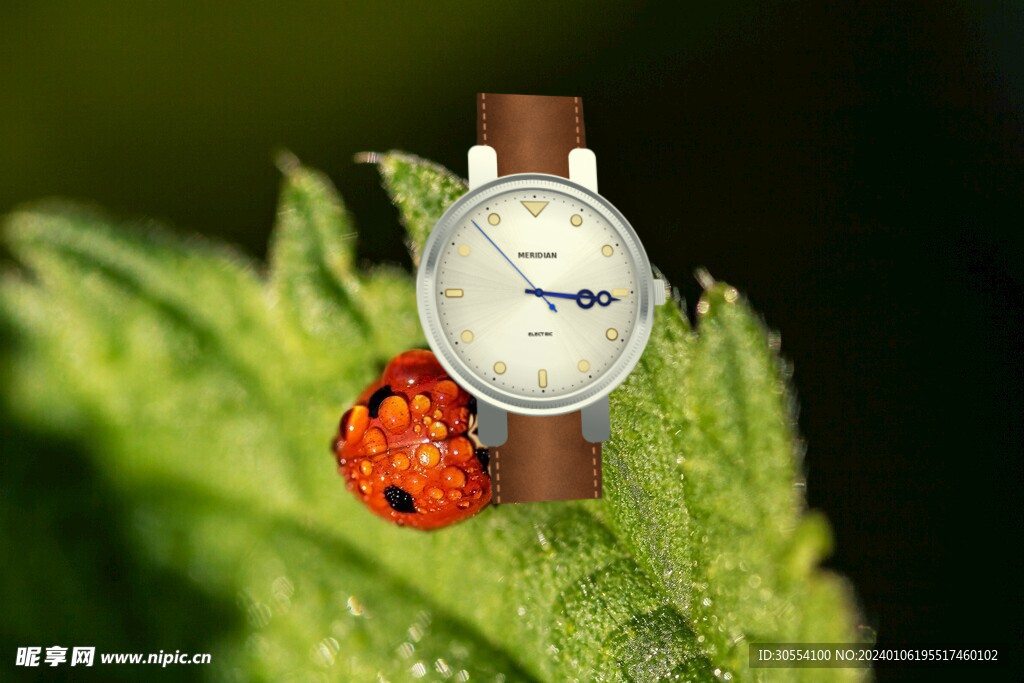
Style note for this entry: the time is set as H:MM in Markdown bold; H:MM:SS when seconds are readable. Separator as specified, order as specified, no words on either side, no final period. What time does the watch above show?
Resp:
**3:15:53**
